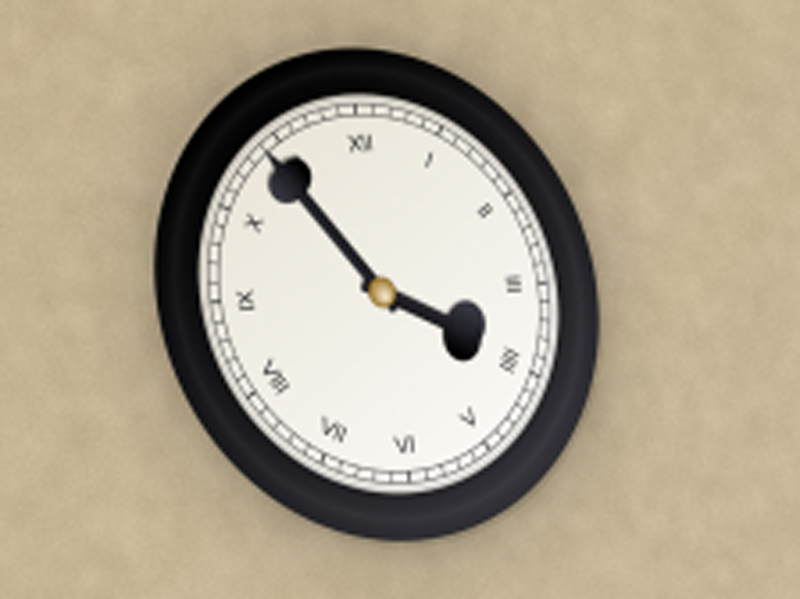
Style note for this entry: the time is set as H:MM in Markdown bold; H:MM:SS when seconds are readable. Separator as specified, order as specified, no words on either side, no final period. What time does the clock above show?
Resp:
**3:54**
